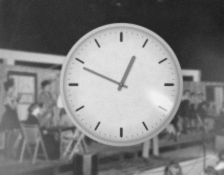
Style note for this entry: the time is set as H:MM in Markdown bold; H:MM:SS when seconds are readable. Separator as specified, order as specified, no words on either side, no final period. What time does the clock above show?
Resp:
**12:49**
